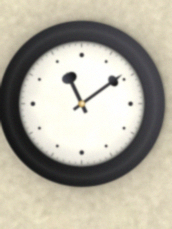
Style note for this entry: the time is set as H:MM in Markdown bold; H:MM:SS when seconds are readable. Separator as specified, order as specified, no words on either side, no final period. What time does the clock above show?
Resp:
**11:09**
